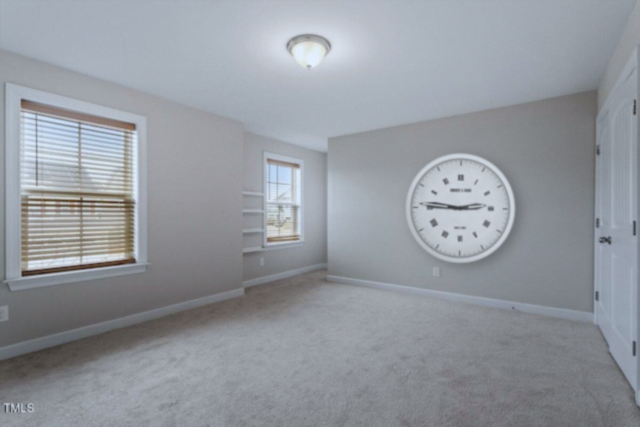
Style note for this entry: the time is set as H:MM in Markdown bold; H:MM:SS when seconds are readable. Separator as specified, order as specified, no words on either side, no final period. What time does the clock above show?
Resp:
**2:46**
